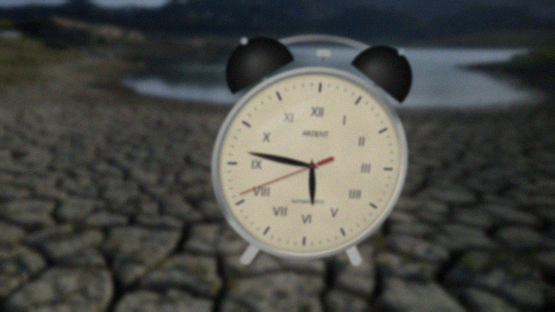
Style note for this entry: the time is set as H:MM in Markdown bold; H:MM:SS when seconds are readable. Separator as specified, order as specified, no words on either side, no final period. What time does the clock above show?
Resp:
**5:46:41**
